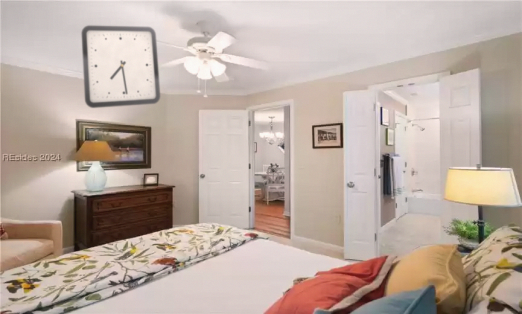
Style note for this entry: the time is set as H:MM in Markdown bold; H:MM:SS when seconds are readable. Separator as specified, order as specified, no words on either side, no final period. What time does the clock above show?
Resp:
**7:29**
